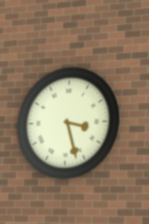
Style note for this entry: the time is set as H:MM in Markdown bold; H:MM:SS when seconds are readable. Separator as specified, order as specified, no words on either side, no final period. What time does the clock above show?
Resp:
**3:27**
